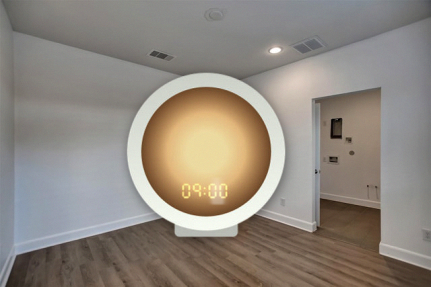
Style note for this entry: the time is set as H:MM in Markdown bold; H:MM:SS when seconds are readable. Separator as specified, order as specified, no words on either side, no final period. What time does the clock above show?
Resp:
**9:00**
